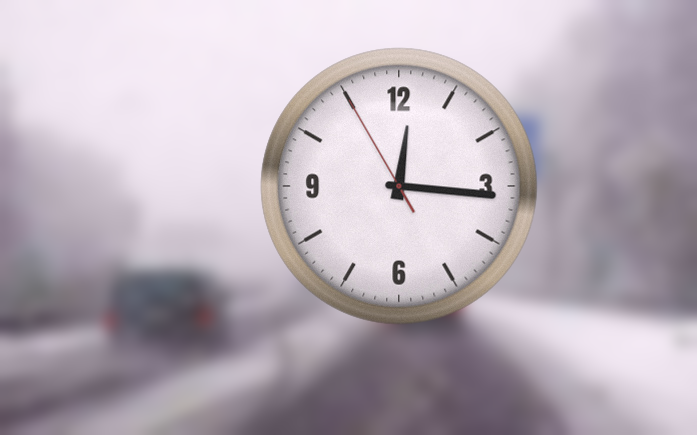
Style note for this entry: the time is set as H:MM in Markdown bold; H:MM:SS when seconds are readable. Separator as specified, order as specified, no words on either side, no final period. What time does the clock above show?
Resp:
**12:15:55**
